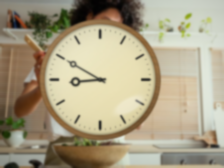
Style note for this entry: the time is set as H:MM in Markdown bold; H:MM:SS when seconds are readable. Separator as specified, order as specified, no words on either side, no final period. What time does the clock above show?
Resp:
**8:50**
